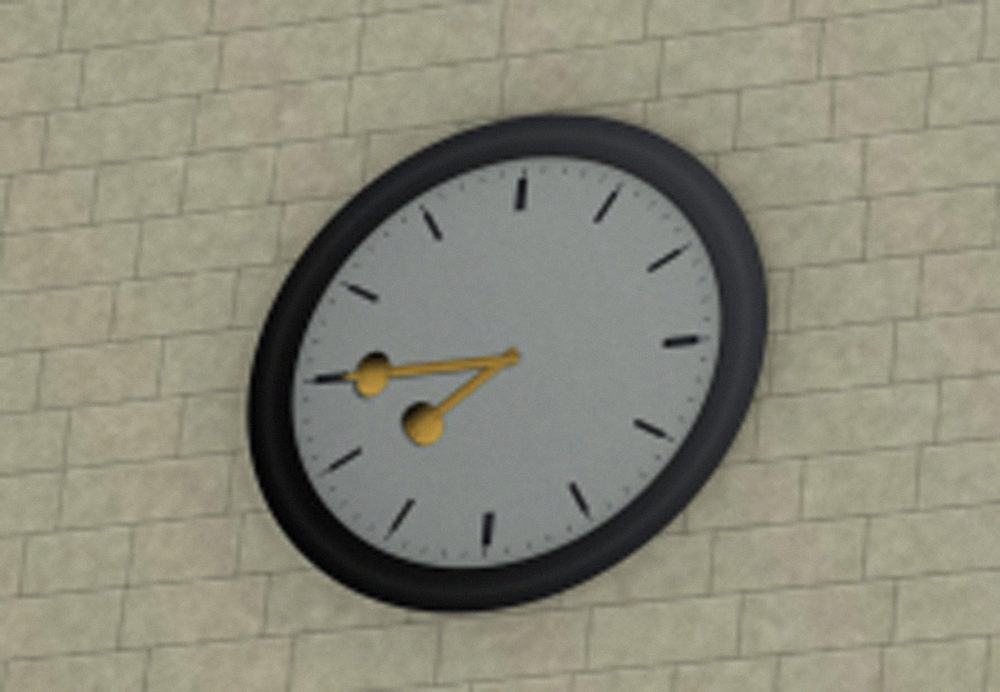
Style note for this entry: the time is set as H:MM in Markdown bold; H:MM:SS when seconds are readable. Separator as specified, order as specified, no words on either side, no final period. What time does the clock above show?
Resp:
**7:45**
